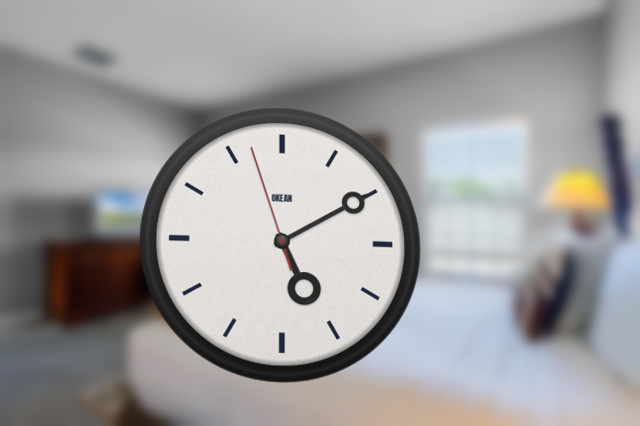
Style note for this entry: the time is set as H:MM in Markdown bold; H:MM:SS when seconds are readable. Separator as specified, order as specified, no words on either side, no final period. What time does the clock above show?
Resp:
**5:09:57**
